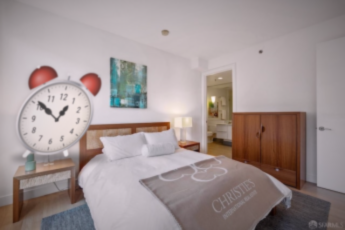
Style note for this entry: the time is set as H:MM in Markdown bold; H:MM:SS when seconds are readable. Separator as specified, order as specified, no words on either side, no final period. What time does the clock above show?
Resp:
**12:51**
